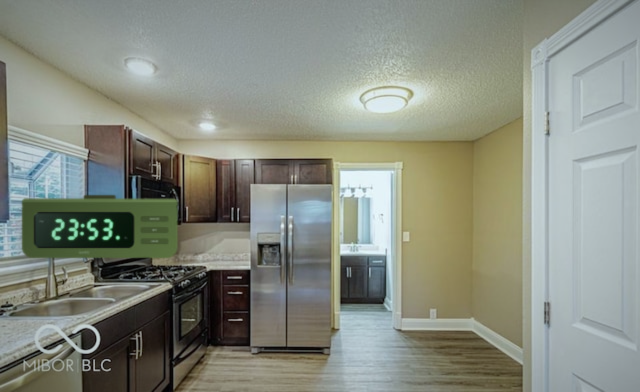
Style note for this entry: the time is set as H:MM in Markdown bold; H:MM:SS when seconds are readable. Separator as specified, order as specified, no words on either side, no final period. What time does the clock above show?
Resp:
**23:53**
